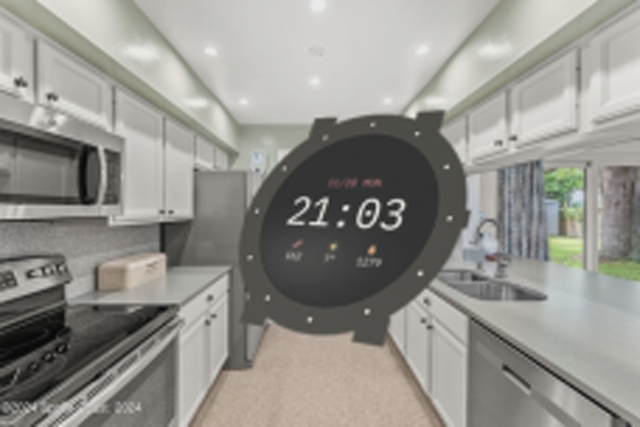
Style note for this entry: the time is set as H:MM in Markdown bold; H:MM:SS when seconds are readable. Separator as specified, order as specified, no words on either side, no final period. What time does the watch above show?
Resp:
**21:03**
